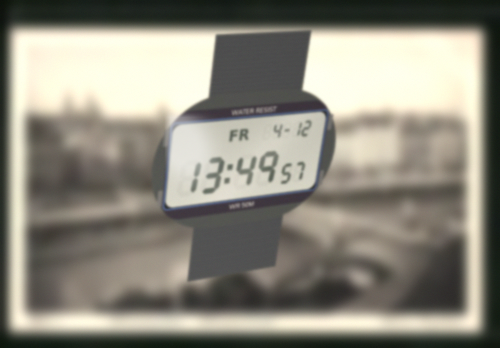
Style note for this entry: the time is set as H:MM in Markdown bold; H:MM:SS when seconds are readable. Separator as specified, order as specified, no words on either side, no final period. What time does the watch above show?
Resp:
**13:49:57**
